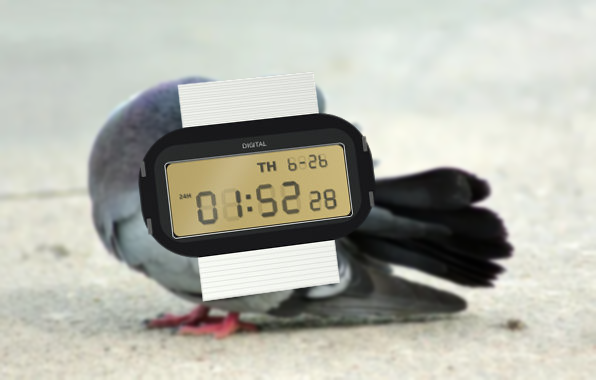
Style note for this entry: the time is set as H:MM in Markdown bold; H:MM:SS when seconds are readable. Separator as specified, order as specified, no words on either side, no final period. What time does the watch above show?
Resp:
**1:52:28**
